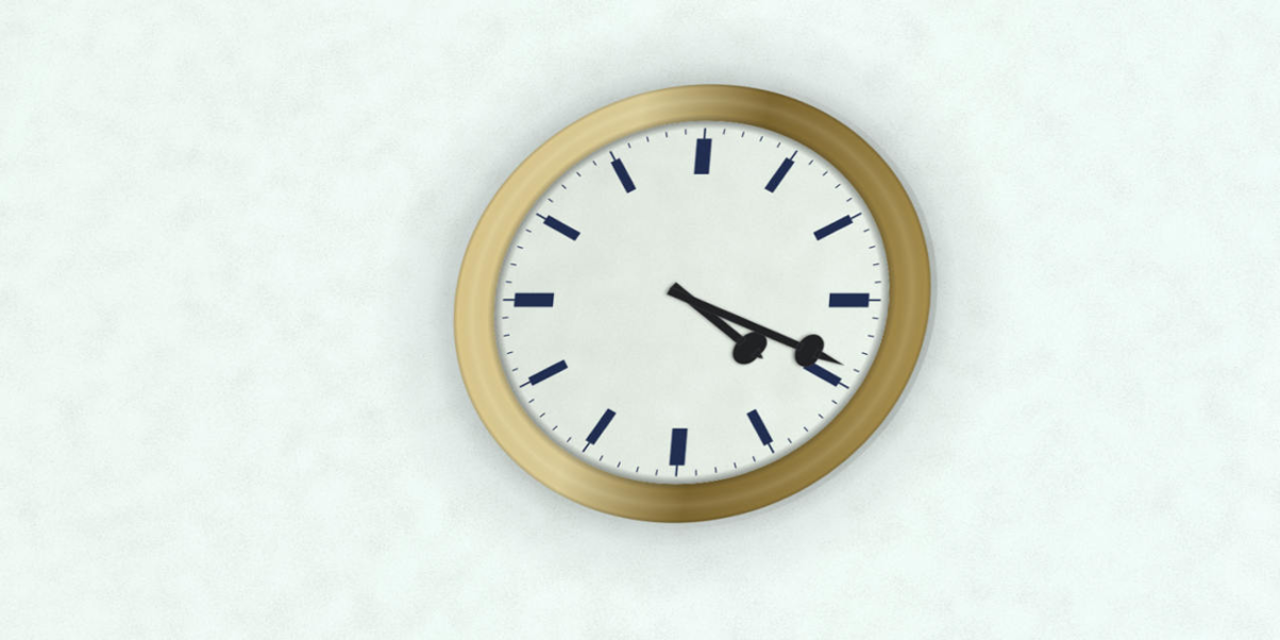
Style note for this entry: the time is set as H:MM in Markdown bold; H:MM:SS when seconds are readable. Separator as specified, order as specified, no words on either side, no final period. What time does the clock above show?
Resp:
**4:19**
